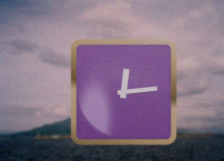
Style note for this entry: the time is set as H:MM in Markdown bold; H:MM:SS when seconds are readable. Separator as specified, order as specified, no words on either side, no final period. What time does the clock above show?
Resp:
**12:14**
